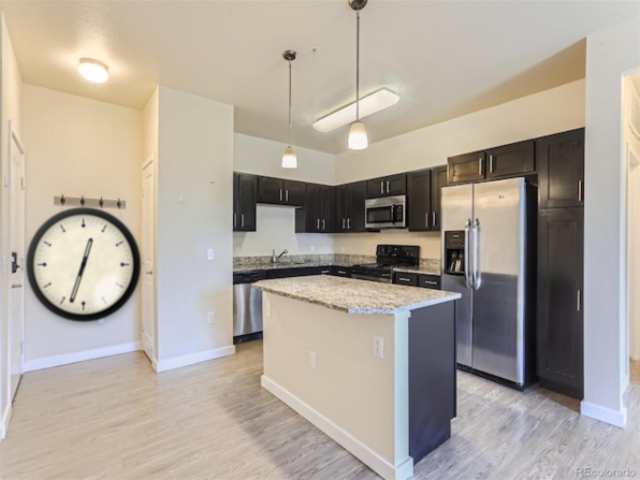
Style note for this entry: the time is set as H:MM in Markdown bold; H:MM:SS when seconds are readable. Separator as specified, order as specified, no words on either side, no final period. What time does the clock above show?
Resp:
**12:33**
